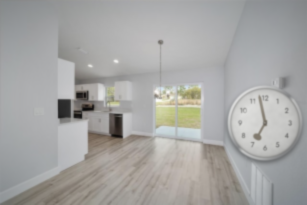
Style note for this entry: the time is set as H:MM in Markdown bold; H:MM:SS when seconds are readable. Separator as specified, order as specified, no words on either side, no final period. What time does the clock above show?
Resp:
**6:58**
